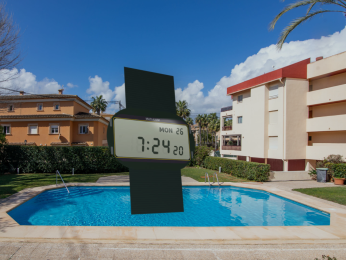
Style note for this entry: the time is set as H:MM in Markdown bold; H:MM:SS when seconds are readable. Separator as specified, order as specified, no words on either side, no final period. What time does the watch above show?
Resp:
**7:24:20**
